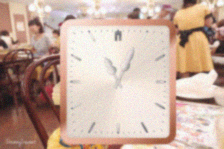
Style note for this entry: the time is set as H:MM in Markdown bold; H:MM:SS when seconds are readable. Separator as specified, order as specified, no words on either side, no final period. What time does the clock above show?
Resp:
**11:04**
